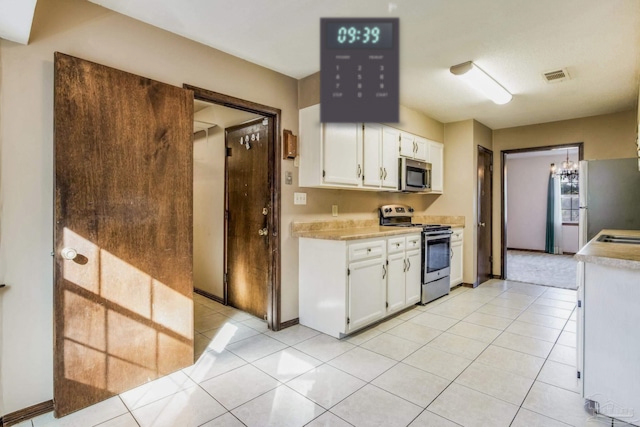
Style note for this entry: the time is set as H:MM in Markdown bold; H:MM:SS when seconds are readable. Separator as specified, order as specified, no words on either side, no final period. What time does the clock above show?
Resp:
**9:39**
